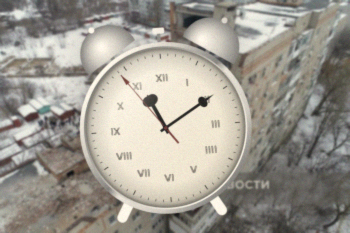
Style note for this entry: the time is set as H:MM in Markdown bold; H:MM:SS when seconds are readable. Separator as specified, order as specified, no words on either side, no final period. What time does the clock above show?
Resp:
**11:09:54**
